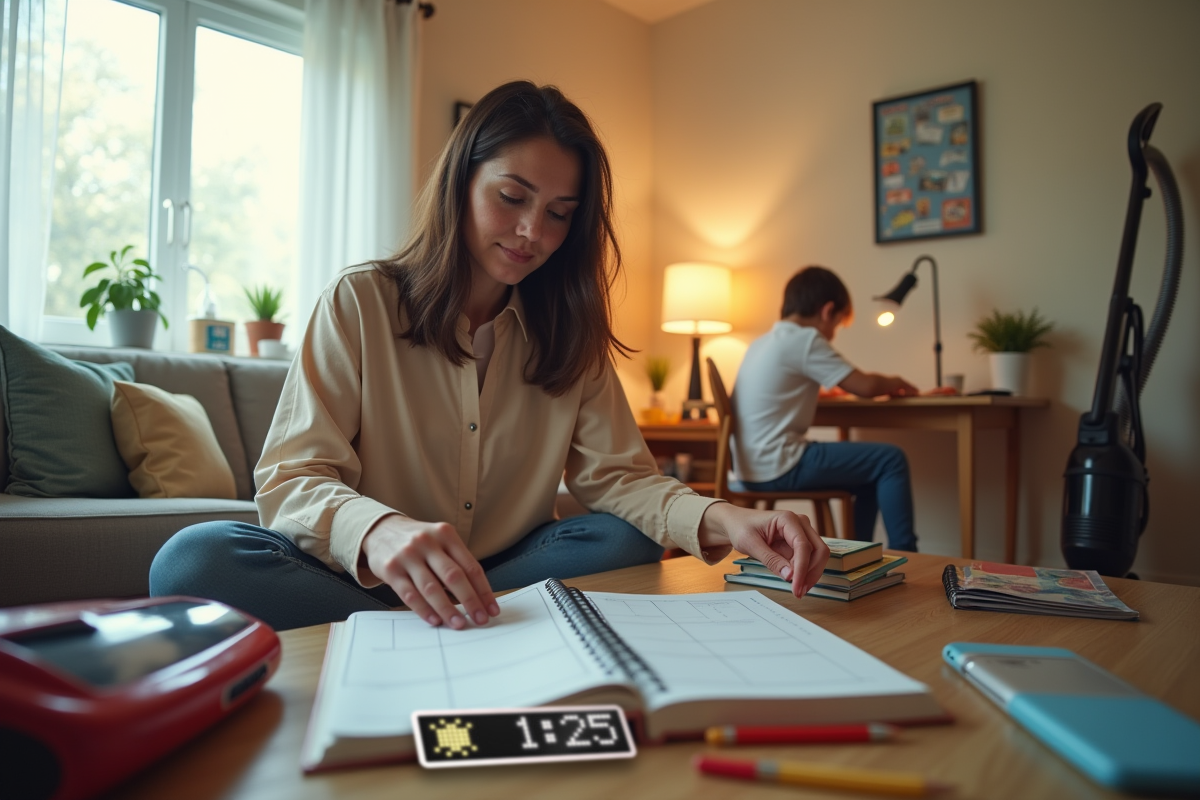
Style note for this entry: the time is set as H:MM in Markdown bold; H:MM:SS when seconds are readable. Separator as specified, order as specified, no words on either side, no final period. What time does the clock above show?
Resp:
**1:25**
